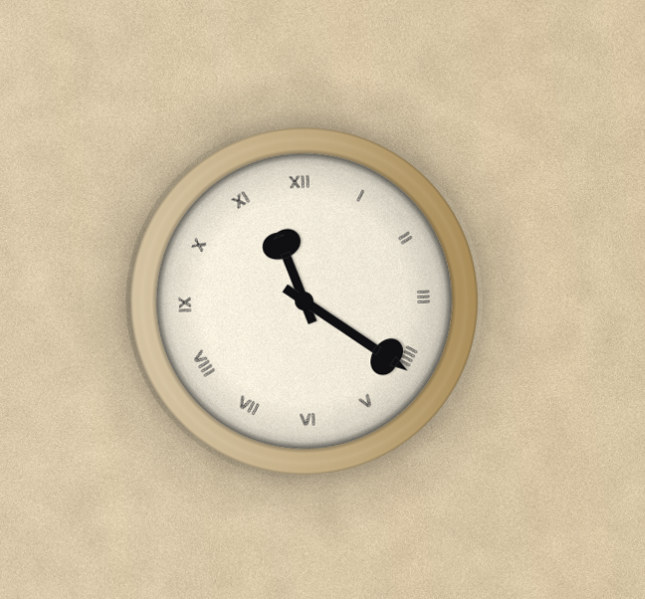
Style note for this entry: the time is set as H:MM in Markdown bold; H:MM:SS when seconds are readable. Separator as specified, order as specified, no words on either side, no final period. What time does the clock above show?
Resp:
**11:21**
